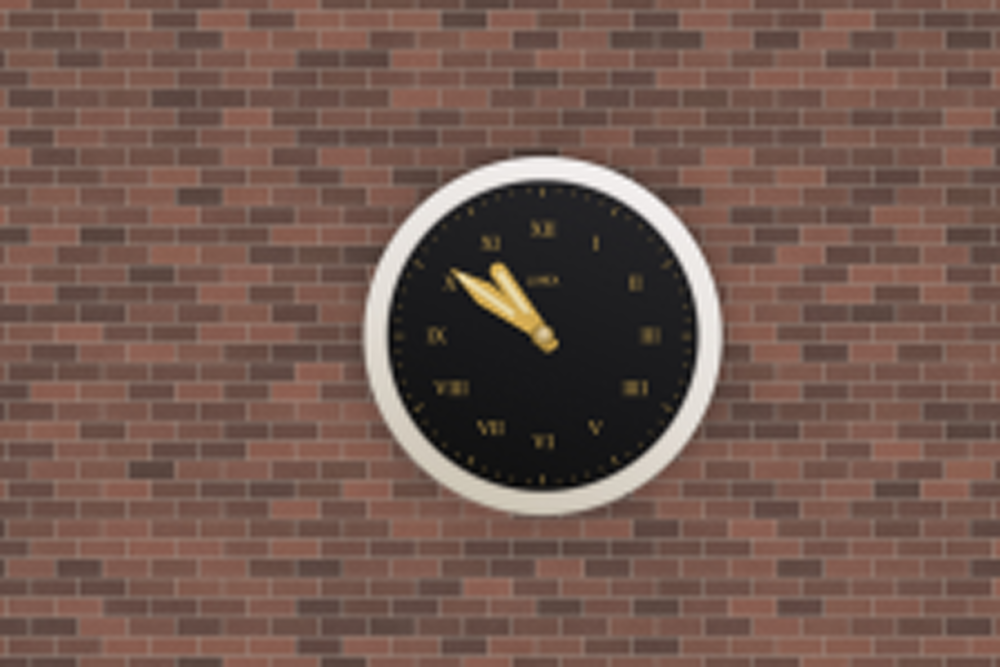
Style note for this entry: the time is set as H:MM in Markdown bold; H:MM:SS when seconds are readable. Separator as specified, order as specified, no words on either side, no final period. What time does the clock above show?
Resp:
**10:51**
